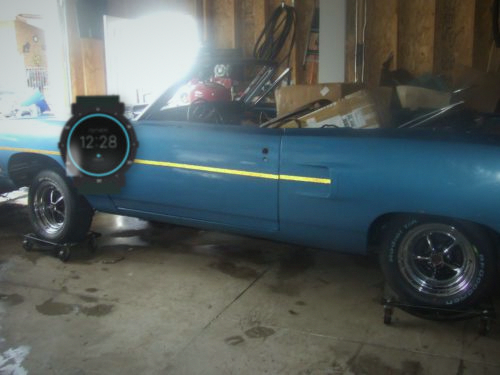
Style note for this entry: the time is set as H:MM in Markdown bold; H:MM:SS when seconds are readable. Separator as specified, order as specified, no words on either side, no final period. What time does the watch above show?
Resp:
**12:28**
